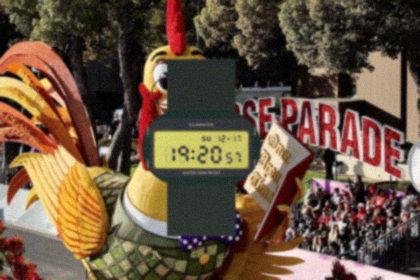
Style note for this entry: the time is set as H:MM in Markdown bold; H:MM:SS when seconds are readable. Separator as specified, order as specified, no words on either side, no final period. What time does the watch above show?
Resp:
**19:20:57**
